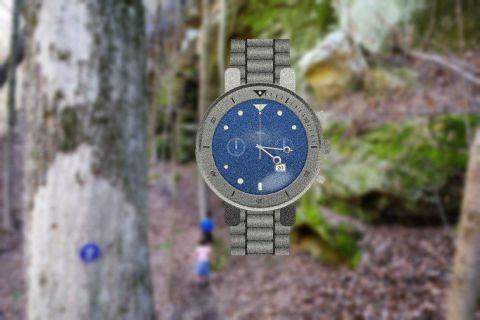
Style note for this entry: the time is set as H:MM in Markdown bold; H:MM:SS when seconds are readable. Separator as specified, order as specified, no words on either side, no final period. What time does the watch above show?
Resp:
**4:16**
